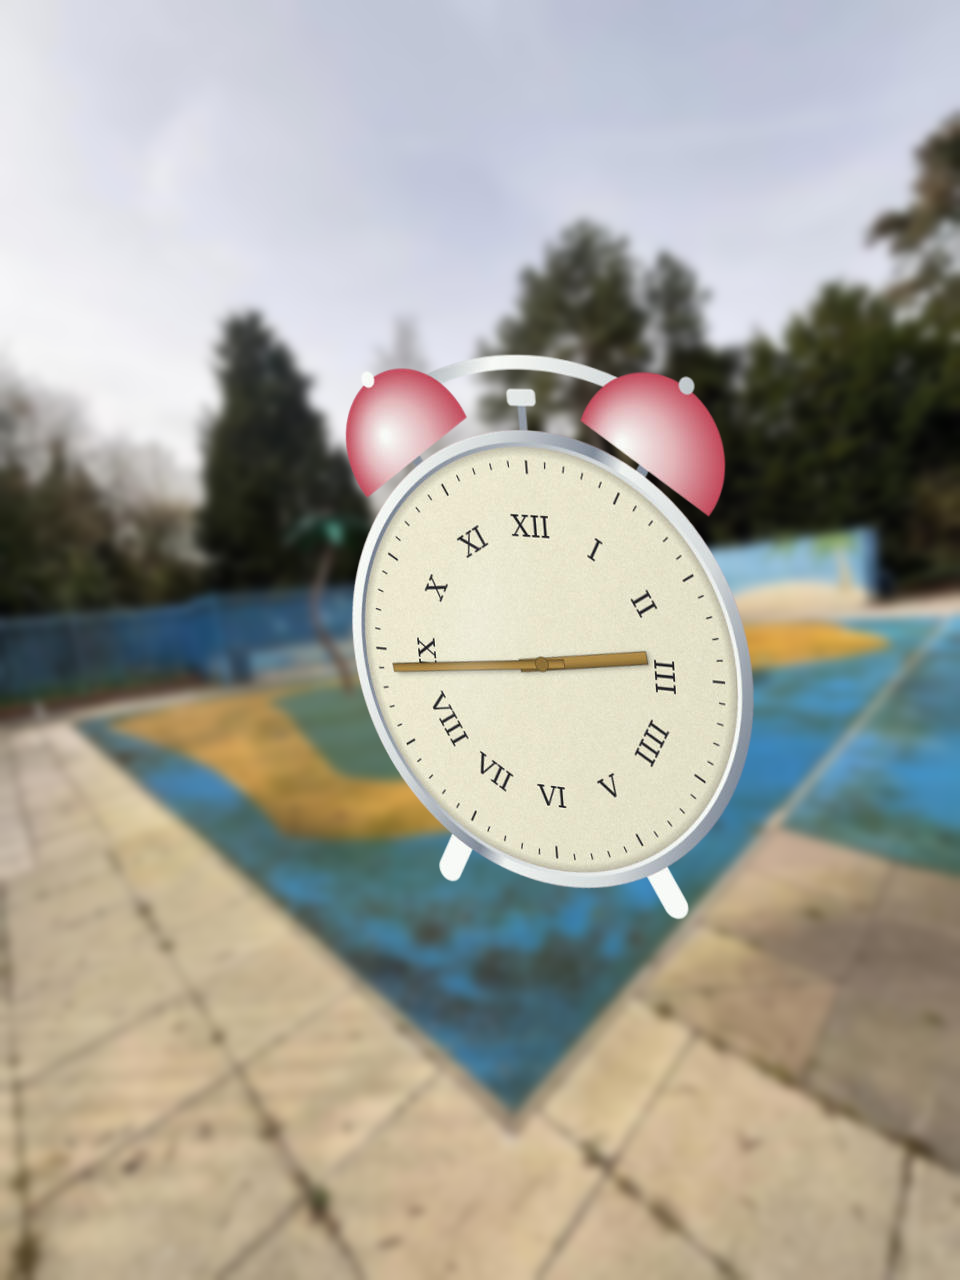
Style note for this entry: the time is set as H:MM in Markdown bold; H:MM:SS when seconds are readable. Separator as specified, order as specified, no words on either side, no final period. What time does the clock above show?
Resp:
**2:44**
